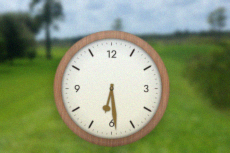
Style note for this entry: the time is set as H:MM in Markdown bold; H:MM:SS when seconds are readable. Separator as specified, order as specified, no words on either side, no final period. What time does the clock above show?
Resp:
**6:29**
